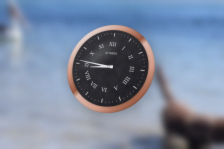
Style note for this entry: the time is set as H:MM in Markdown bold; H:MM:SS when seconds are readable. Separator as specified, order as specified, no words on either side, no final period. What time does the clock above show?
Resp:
**8:46**
